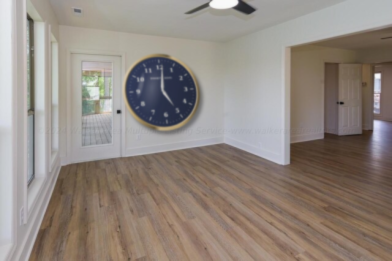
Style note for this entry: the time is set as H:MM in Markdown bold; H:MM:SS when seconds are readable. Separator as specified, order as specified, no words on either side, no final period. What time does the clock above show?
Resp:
**5:01**
